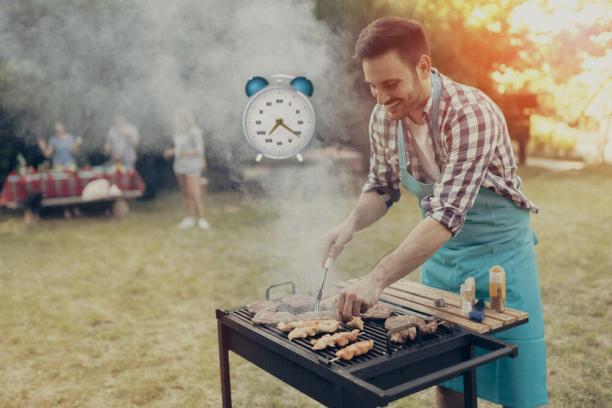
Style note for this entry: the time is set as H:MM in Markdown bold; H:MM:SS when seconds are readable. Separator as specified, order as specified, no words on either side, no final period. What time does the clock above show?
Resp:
**7:21**
